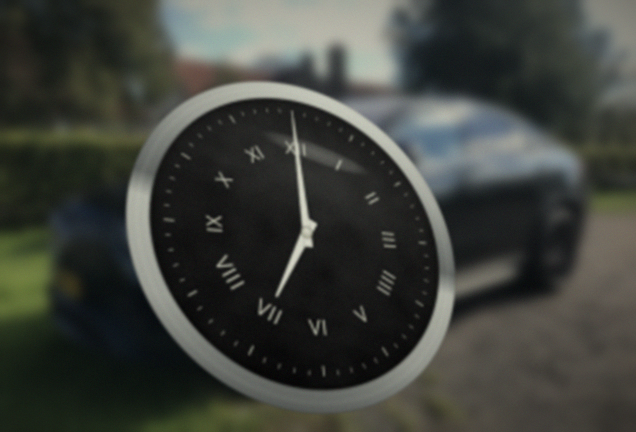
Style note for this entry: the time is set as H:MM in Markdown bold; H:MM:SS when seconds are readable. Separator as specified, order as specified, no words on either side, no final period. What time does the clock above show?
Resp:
**7:00**
